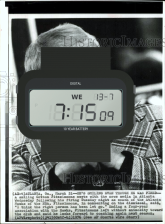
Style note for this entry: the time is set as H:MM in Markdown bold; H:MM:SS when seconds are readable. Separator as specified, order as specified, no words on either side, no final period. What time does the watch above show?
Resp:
**7:15:09**
